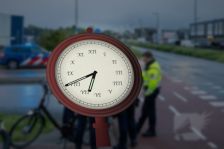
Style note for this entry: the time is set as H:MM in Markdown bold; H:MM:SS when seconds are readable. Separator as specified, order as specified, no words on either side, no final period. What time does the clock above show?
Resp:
**6:41**
